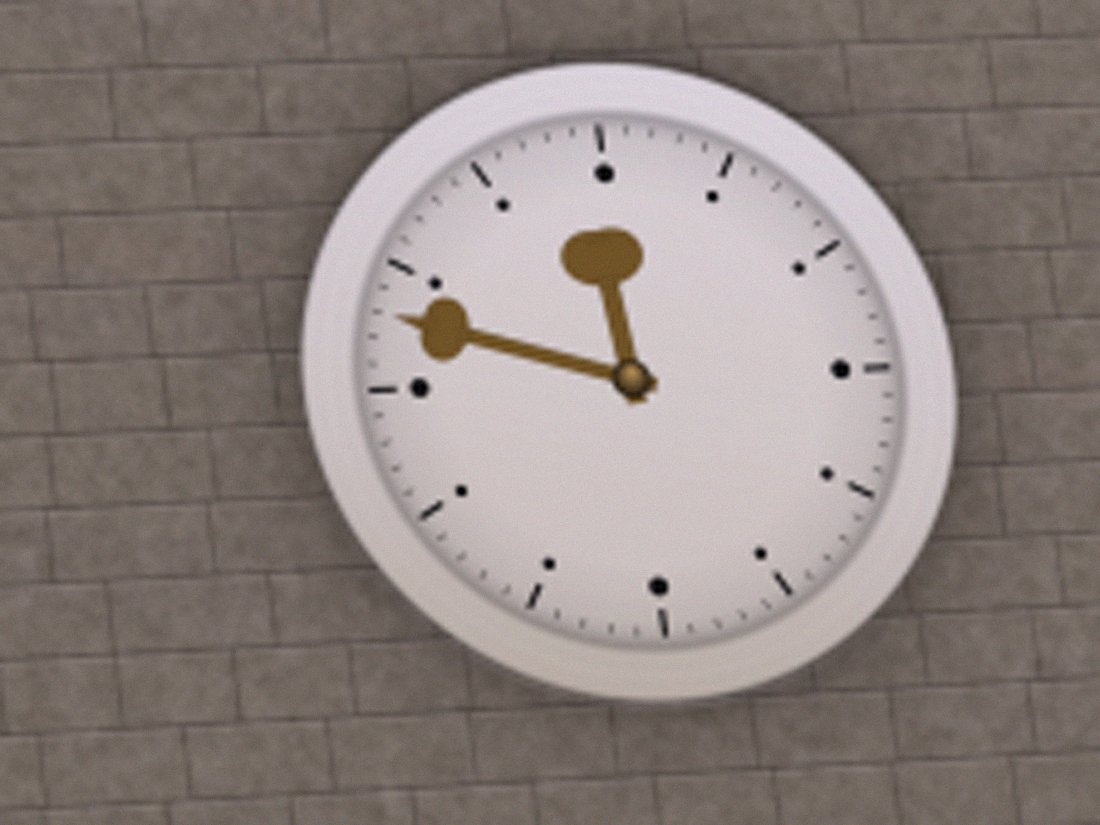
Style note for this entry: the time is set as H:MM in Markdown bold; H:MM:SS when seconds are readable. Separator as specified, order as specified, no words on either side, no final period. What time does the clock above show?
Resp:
**11:48**
